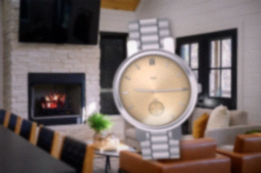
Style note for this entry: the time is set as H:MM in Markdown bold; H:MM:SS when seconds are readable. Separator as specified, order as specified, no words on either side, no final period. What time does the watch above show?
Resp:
**9:15**
